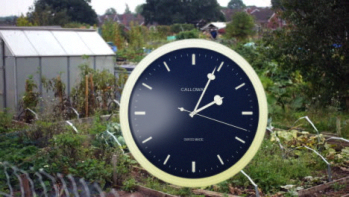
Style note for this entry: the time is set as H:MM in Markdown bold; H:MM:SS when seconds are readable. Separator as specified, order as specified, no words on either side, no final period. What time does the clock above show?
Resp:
**2:04:18**
